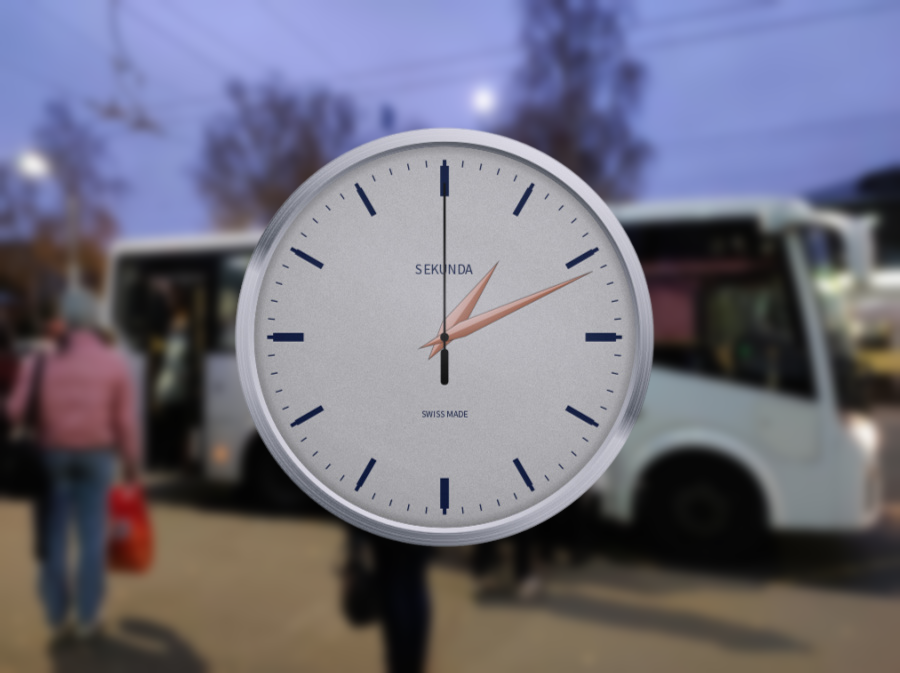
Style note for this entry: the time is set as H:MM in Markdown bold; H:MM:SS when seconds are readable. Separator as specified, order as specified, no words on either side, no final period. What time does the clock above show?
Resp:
**1:11:00**
